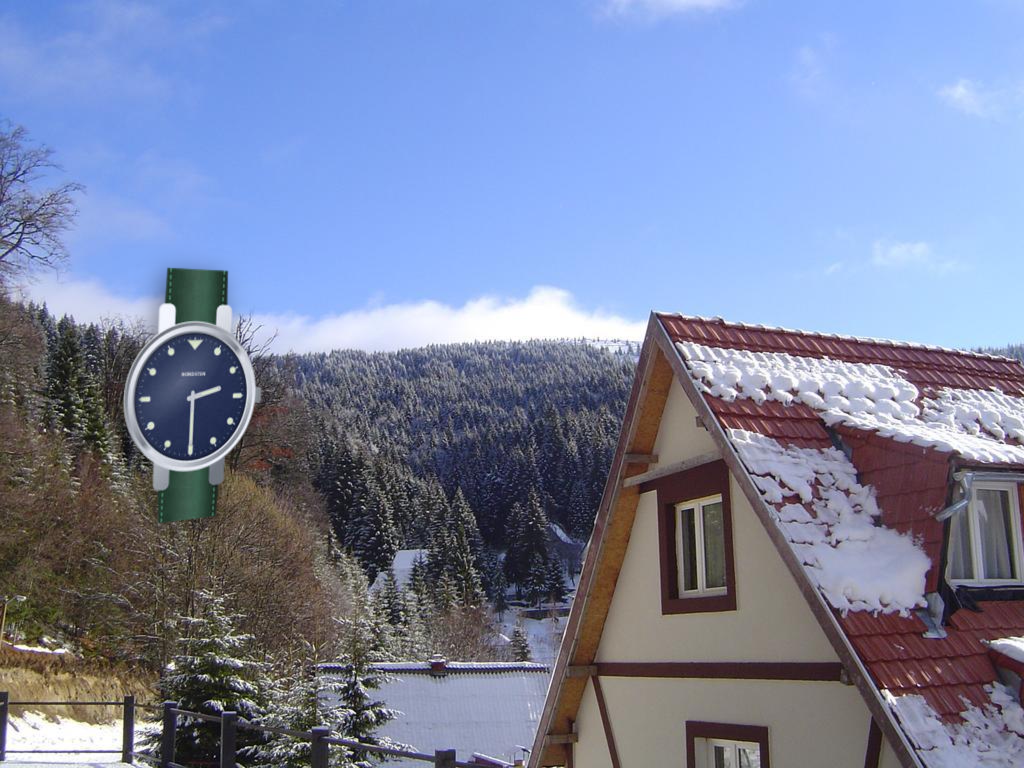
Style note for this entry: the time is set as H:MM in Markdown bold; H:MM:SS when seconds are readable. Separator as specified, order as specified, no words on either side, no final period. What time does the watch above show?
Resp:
**2:30**
